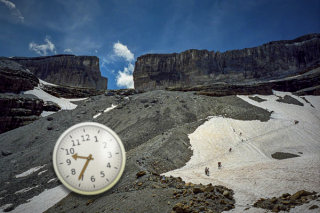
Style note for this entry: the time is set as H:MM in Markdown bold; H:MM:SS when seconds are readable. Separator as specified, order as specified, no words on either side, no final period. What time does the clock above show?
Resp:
**9:36**
